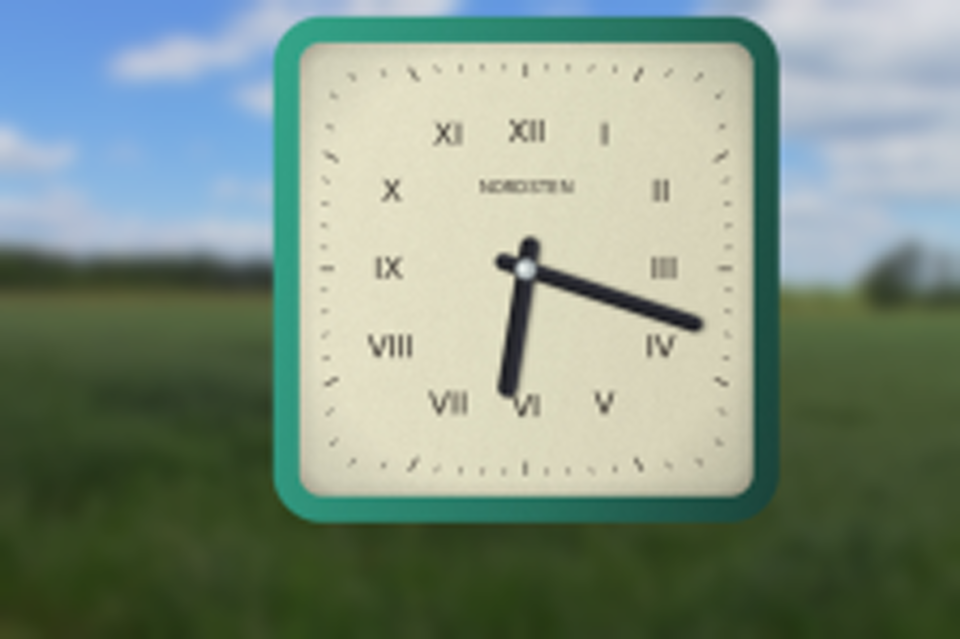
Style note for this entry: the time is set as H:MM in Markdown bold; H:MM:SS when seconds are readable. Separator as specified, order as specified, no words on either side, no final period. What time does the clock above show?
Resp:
**6:18**
